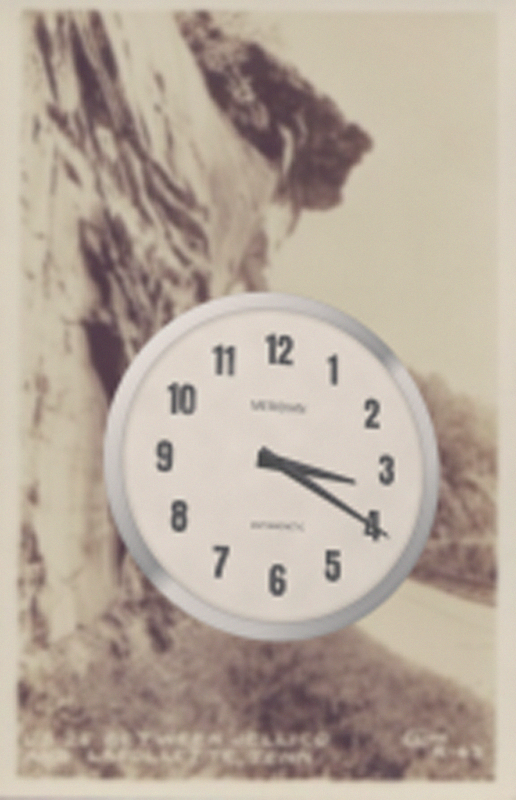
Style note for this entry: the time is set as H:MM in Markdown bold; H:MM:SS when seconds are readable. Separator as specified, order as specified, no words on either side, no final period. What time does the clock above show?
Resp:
**3:20**
